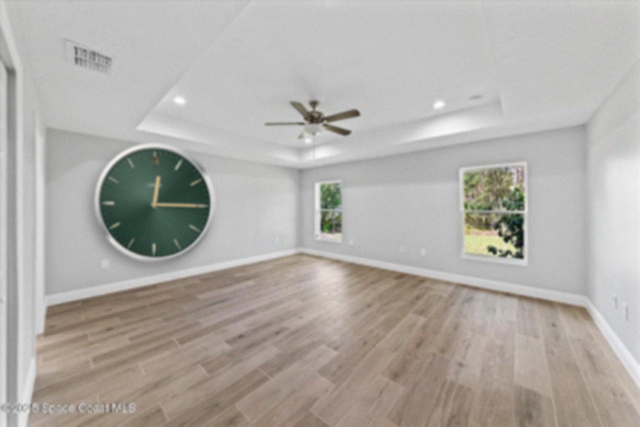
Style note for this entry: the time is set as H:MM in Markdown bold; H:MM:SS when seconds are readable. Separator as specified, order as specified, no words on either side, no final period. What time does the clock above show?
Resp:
**12:15**
